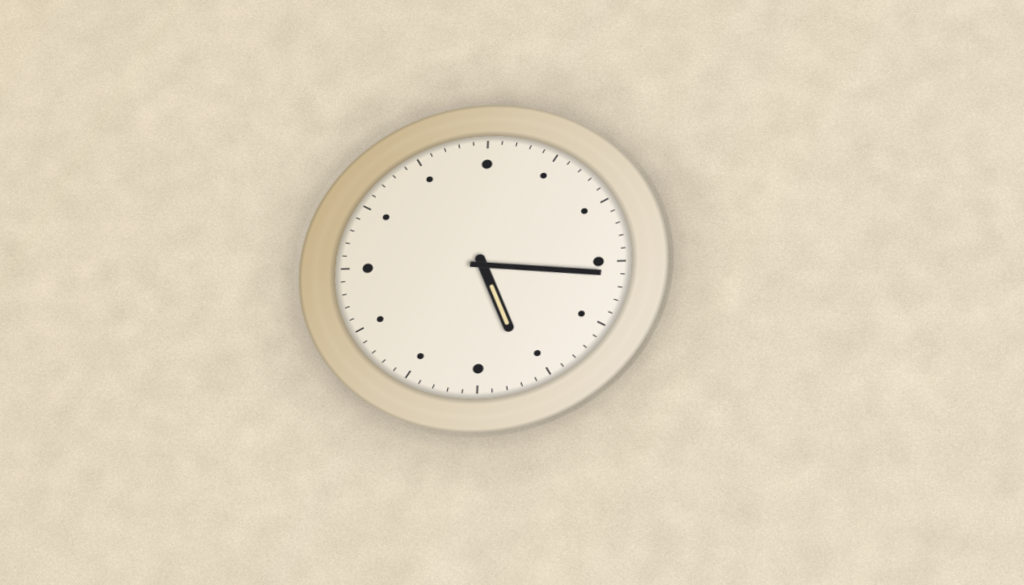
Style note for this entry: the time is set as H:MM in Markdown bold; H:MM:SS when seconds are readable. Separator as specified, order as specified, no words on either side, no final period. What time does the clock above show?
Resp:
**5:16**
